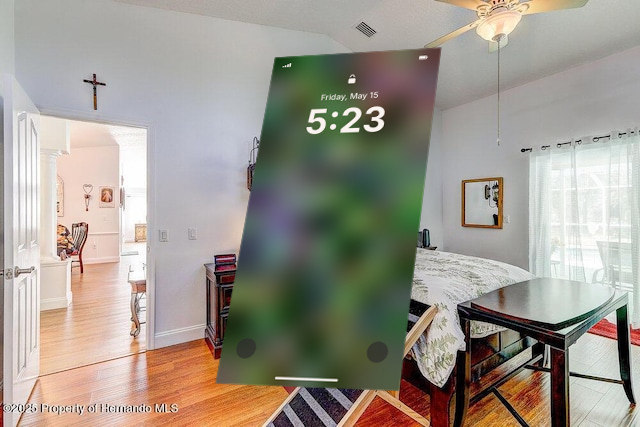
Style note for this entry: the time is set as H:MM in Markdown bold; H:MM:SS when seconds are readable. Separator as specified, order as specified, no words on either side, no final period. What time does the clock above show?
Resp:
**5:23**
